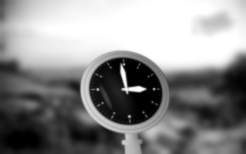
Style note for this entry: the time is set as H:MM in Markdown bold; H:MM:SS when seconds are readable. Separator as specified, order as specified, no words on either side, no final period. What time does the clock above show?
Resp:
**2:59**
